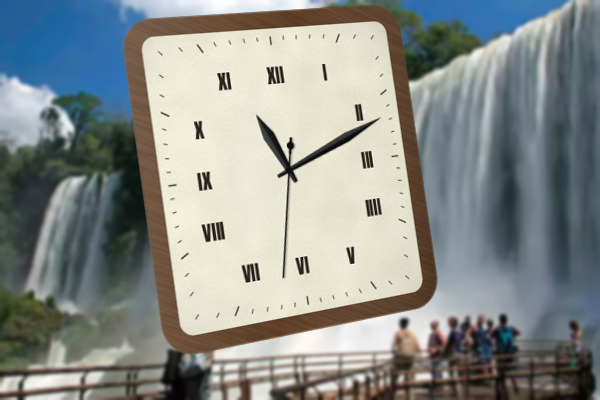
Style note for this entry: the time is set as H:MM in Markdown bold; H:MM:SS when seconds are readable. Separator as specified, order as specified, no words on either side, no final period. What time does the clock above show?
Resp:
**11:11:32**
